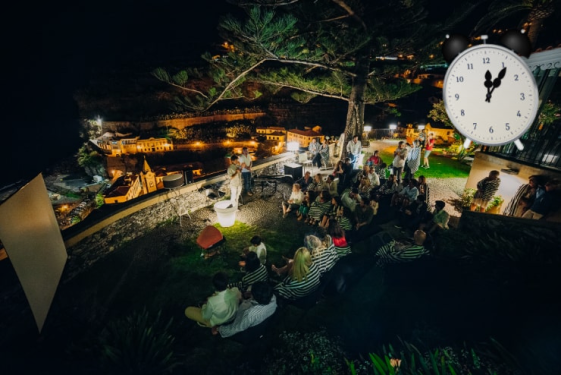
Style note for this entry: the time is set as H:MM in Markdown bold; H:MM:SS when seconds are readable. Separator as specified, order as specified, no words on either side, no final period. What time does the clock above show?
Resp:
**12:06**
